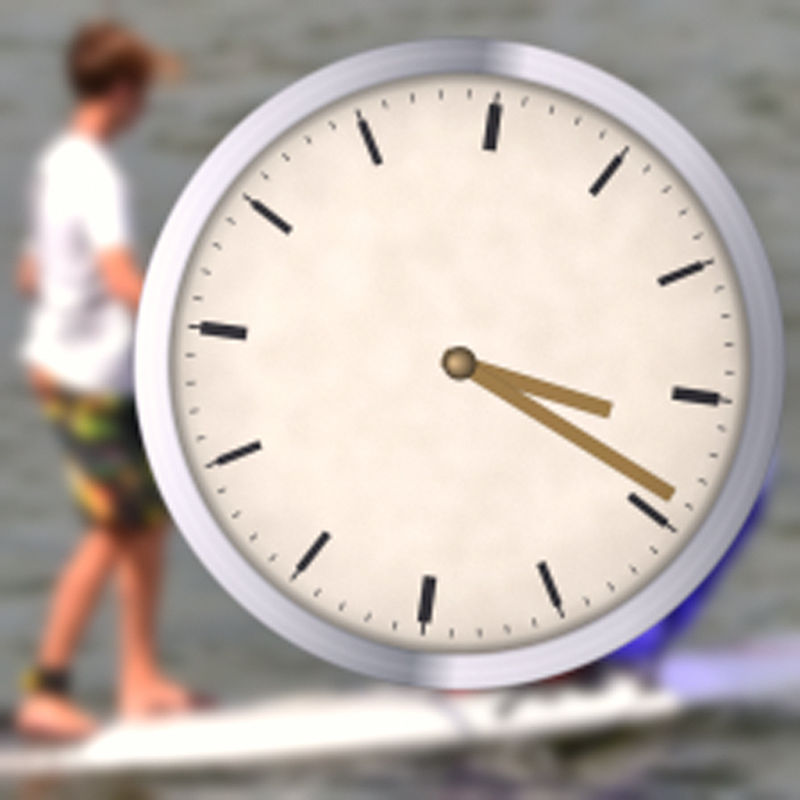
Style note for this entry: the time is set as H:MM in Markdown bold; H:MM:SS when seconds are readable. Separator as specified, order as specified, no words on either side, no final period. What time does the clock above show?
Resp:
**3:19**
